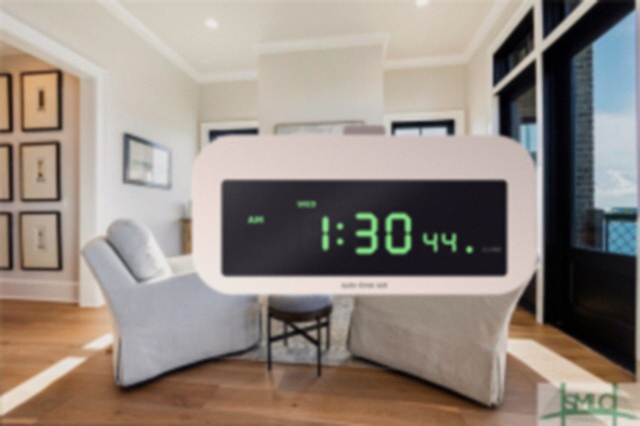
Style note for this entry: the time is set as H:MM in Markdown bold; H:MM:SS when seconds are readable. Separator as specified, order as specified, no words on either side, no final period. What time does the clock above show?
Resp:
**1:30:44**
